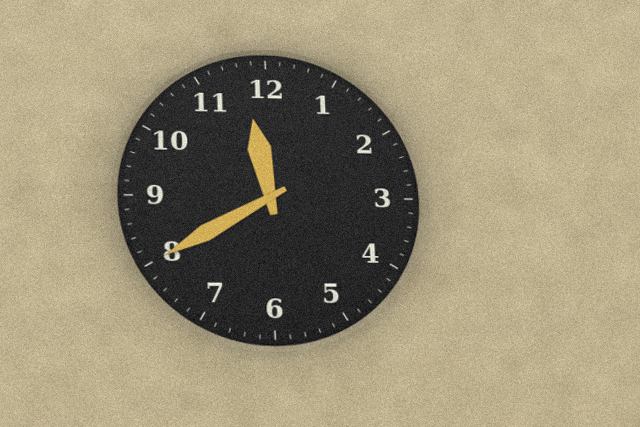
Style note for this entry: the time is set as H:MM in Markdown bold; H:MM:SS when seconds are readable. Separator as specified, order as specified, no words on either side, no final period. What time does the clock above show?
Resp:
**11:40**
